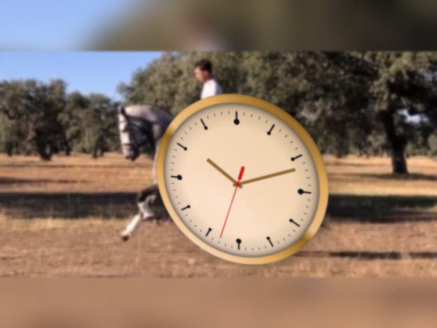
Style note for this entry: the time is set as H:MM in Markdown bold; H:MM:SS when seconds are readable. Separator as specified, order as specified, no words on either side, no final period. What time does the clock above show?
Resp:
**10:11:33**
